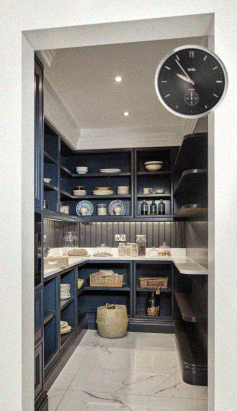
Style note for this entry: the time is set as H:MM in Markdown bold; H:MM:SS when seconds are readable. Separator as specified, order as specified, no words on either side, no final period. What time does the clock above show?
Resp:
**9:54**
